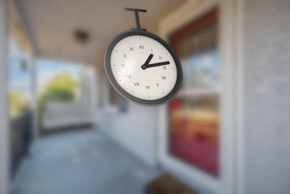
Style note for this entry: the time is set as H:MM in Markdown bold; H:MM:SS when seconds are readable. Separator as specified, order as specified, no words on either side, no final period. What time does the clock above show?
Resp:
**1:13**
